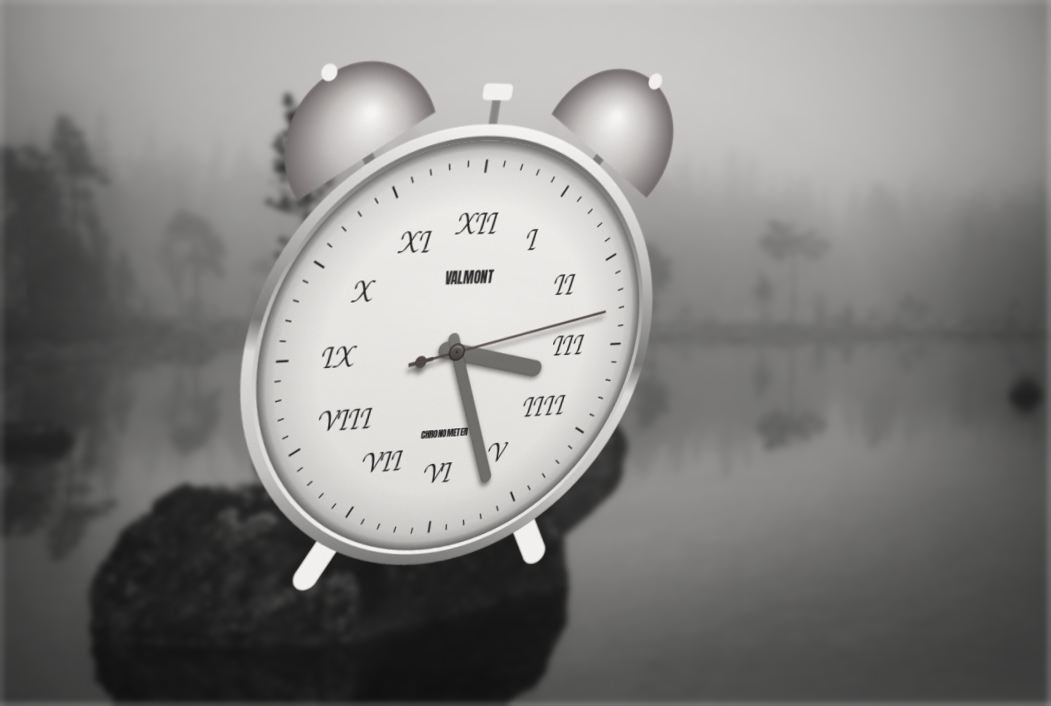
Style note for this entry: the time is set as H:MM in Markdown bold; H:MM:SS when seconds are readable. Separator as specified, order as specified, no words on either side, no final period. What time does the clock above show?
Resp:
**3:26:13**
